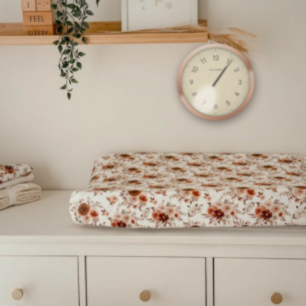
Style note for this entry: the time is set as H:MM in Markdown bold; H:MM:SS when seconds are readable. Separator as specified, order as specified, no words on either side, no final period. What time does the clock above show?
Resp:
**1:06**
